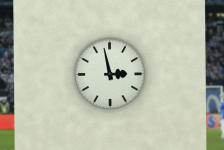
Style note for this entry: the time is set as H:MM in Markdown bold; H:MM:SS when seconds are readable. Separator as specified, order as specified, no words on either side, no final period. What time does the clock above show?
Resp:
**2:58**
